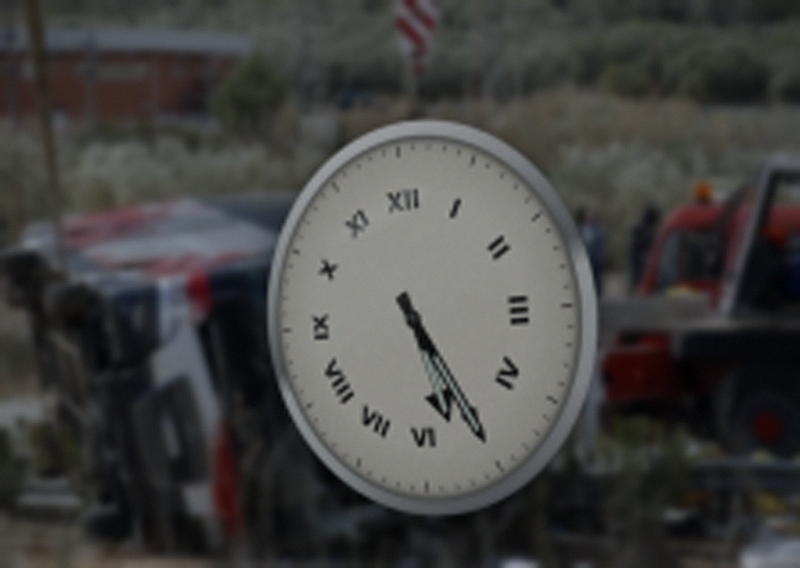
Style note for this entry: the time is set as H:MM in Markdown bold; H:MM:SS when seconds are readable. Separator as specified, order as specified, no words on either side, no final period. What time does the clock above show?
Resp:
**5:25**
